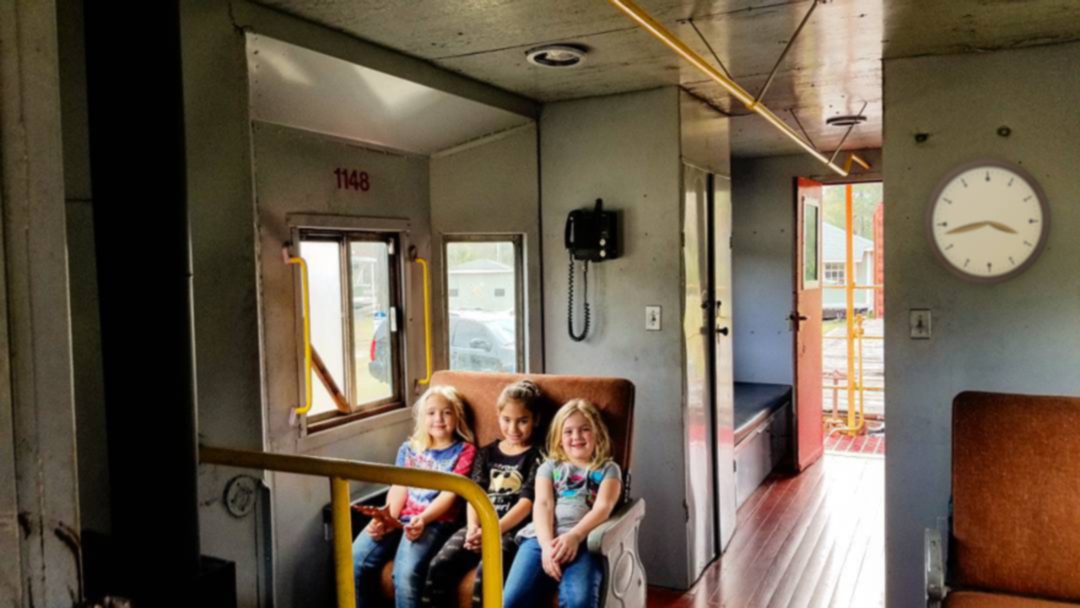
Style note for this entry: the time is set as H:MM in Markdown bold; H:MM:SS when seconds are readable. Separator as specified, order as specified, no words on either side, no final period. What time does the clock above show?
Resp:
**3:43**
